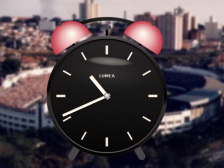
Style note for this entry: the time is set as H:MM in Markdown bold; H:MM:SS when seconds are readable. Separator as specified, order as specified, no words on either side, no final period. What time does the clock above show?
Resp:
**10:41**
